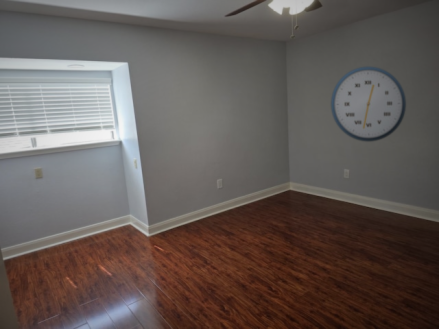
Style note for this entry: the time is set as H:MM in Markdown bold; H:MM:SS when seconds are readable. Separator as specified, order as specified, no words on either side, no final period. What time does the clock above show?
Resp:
**12:32**
